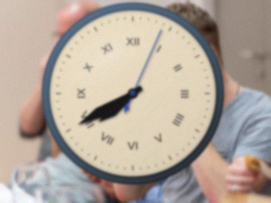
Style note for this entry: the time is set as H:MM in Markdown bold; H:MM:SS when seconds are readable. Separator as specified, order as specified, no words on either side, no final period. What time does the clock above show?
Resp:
**7:40:04**
